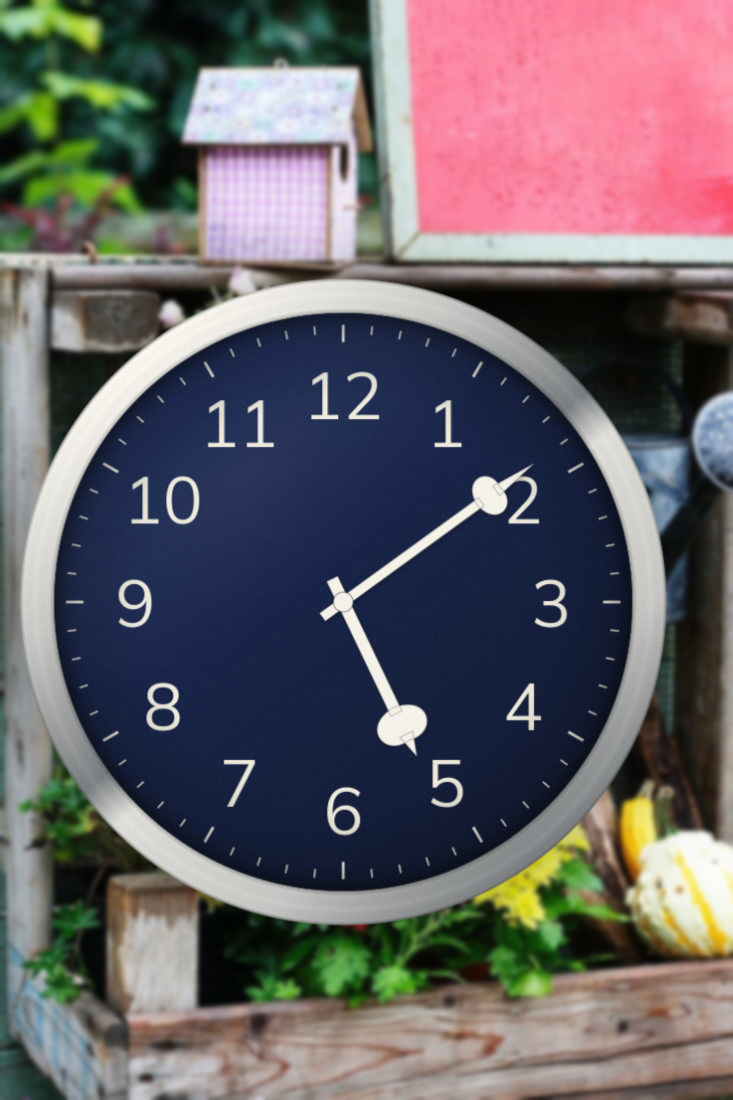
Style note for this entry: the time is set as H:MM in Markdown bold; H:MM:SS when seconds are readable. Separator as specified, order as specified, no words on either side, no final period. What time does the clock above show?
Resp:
**5:09**
